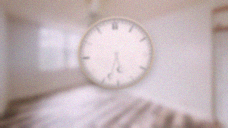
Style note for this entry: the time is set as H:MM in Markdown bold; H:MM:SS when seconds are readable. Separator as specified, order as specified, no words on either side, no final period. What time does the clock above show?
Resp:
**5:33**
